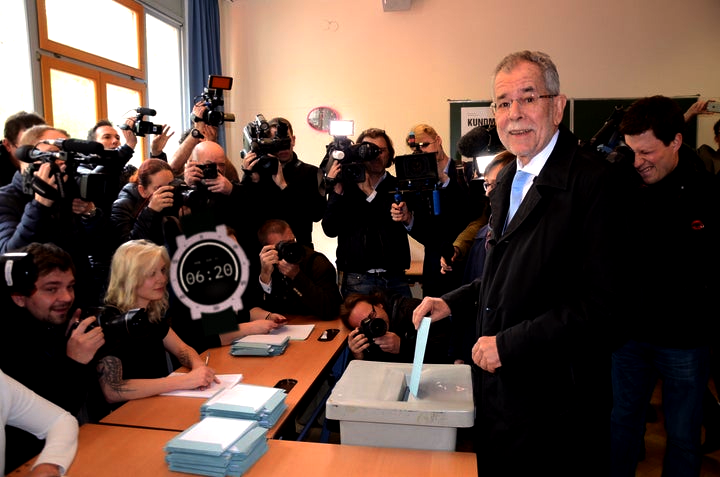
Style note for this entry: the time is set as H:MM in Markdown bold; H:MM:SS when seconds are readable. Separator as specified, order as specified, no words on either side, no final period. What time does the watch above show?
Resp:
**6:20**
